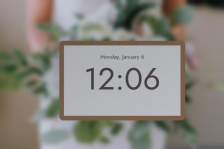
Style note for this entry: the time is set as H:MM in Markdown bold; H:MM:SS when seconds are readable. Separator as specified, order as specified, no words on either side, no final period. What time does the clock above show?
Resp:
**12:06**
